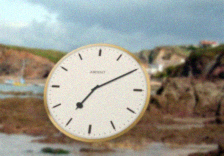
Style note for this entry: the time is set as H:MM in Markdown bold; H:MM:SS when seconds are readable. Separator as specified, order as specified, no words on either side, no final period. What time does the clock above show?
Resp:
**7:10**
